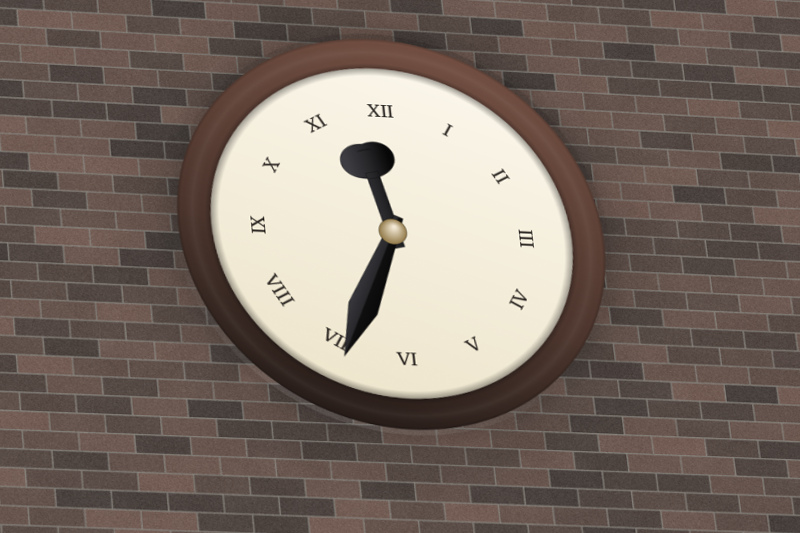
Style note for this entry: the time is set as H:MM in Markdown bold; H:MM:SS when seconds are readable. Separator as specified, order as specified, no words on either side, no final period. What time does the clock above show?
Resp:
**11:34**
